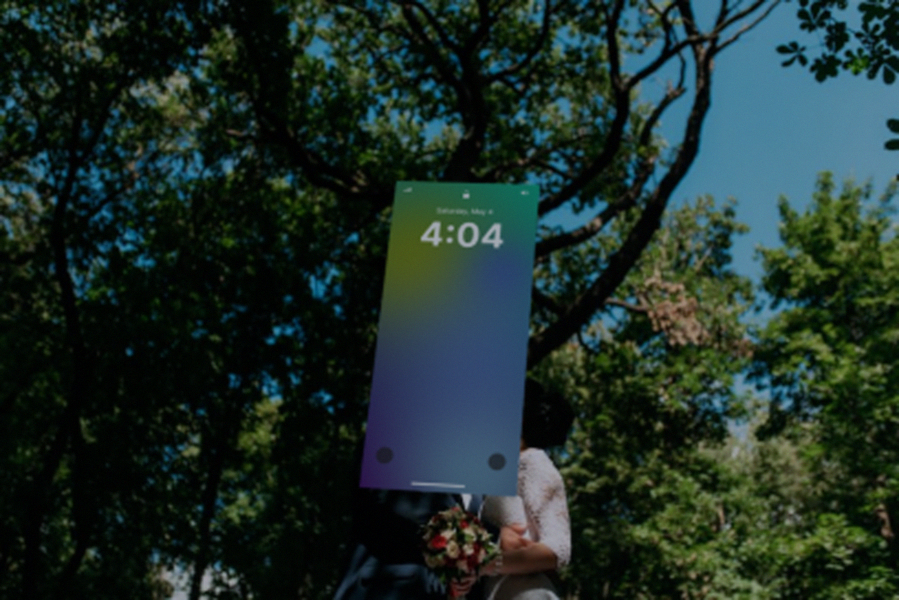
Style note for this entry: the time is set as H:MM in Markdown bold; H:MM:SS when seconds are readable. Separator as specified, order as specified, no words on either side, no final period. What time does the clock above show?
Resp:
**4:04**
